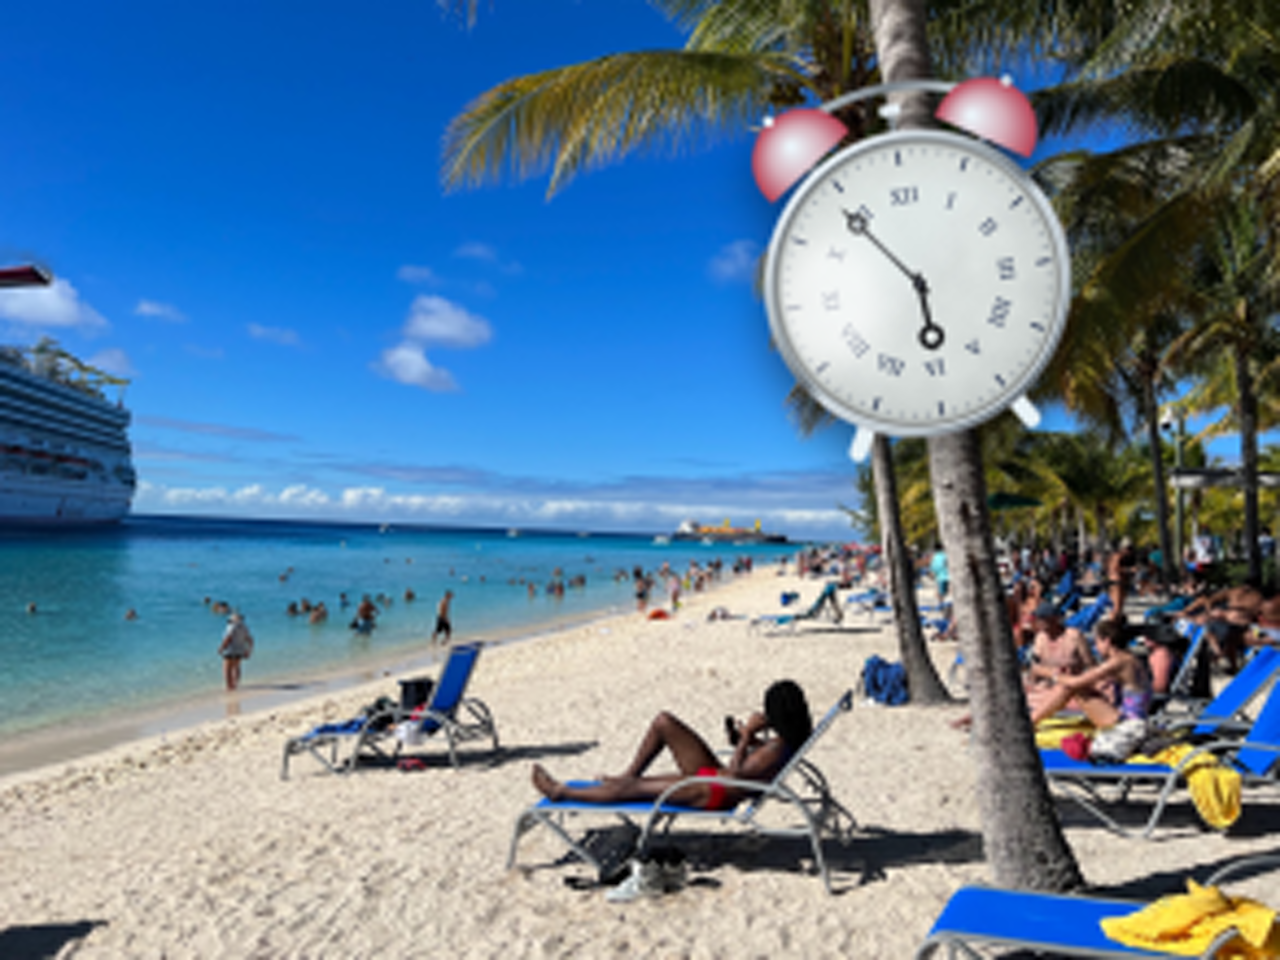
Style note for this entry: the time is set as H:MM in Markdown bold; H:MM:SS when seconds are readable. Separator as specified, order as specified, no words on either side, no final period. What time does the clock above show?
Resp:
**5:54**
